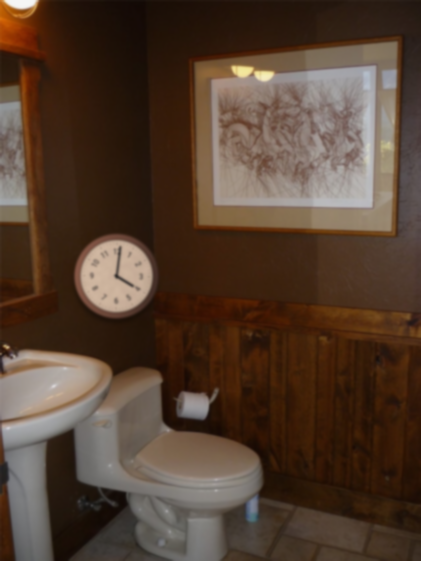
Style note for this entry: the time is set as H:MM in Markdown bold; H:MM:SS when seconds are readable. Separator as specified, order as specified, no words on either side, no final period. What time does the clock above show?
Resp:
**4:01**
